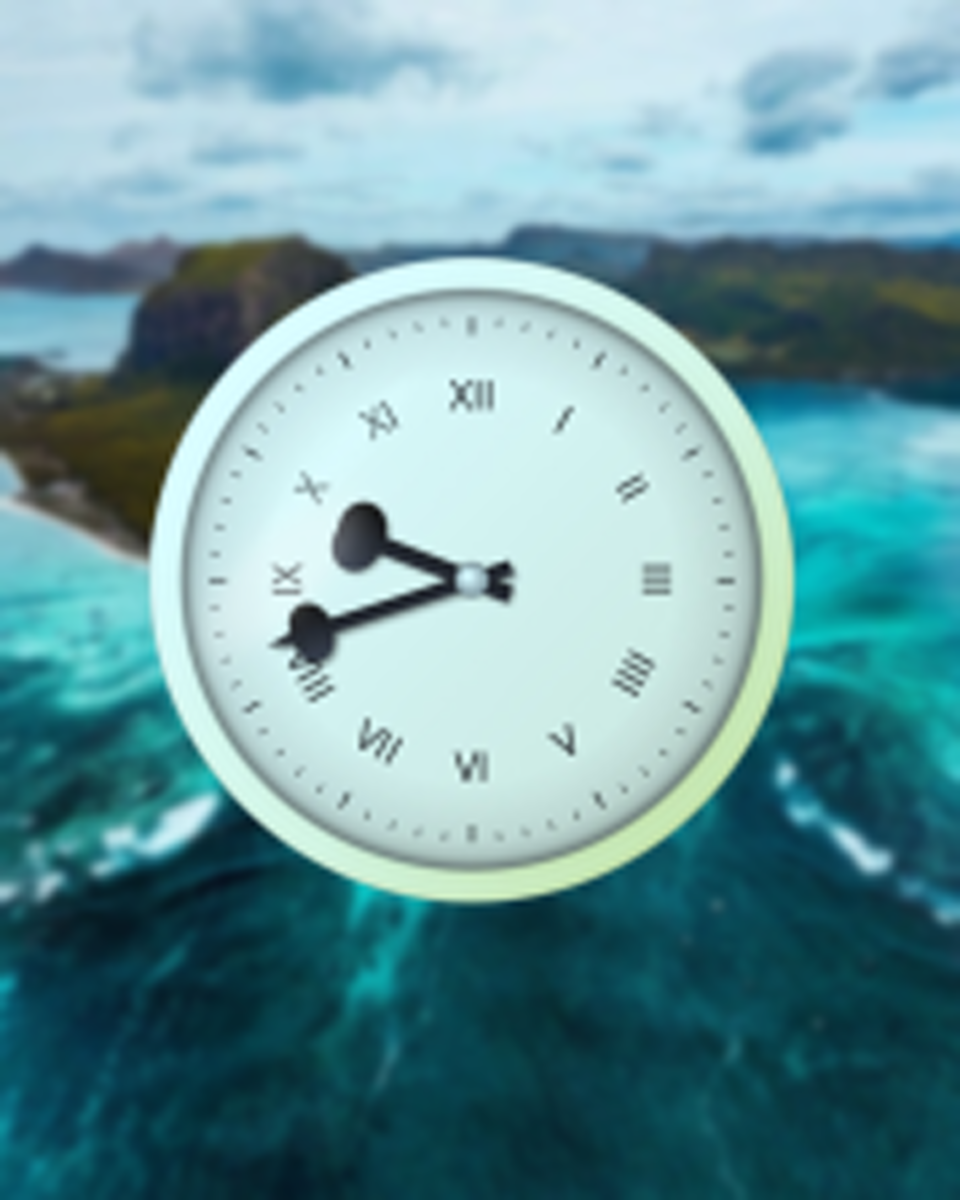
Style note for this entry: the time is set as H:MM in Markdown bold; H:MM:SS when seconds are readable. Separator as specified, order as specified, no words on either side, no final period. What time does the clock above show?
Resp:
**9:42**
